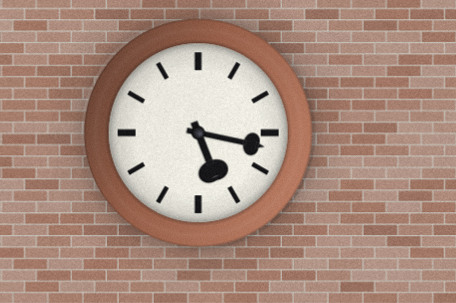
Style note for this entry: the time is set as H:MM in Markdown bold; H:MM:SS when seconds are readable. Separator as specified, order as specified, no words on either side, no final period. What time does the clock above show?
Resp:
**5:17**
